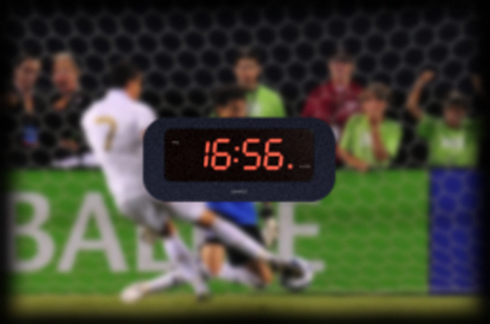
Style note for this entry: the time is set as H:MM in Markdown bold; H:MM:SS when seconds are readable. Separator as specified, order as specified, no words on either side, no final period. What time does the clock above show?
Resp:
**16:56**
